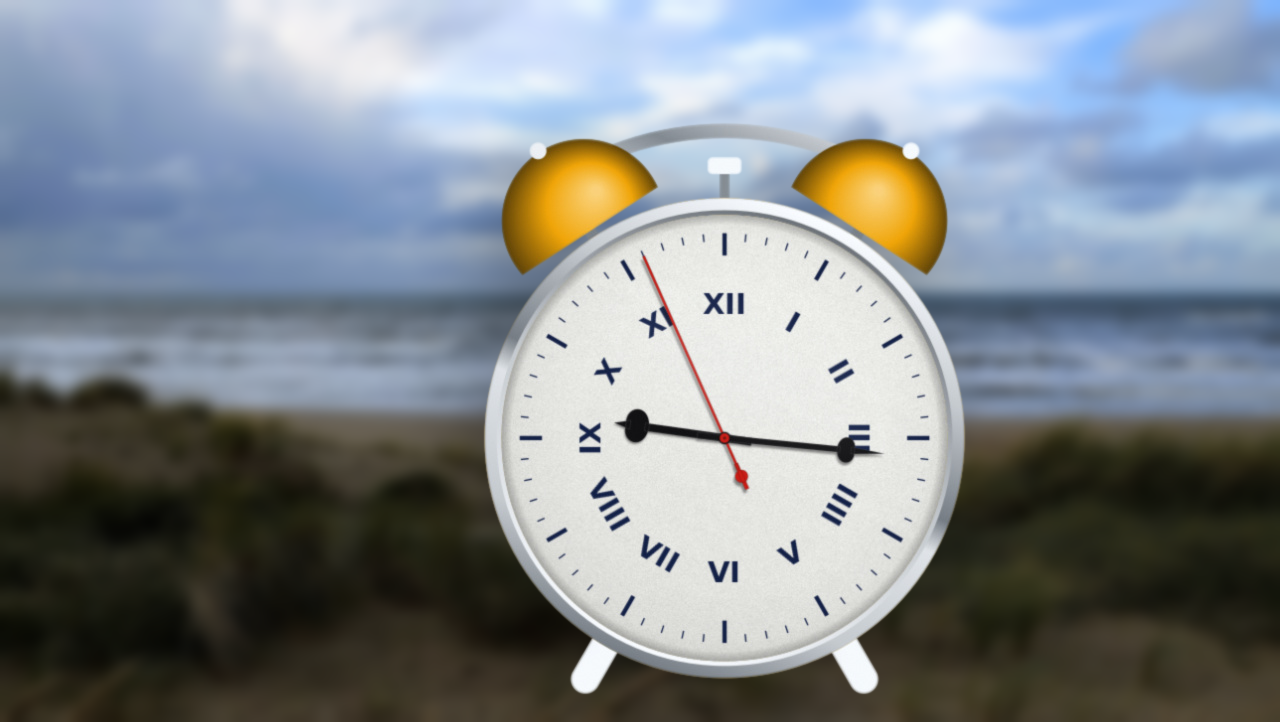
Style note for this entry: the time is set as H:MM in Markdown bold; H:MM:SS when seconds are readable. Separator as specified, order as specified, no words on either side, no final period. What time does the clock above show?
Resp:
**9:15:56**
